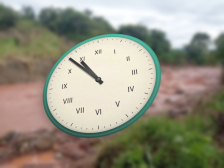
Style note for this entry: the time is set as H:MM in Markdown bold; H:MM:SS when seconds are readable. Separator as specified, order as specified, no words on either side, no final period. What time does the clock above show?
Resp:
**10:53**
